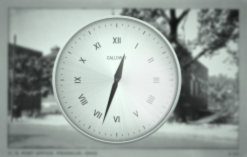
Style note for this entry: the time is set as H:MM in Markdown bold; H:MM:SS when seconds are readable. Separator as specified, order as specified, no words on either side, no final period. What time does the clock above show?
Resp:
**12:33**
